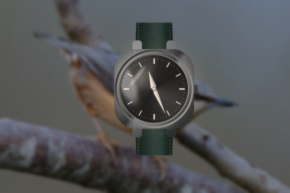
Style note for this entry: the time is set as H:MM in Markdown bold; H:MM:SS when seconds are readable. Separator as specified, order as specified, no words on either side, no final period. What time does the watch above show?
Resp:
**11:26**
